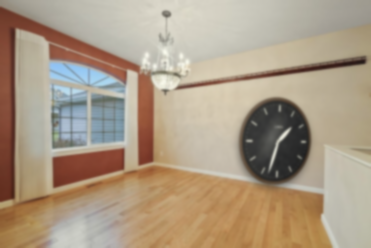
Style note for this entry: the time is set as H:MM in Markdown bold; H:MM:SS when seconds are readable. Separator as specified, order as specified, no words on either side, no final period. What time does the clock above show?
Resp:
**1:33**
